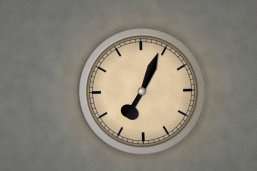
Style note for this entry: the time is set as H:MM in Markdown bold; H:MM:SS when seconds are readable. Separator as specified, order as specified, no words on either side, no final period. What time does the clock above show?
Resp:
**7:04**
